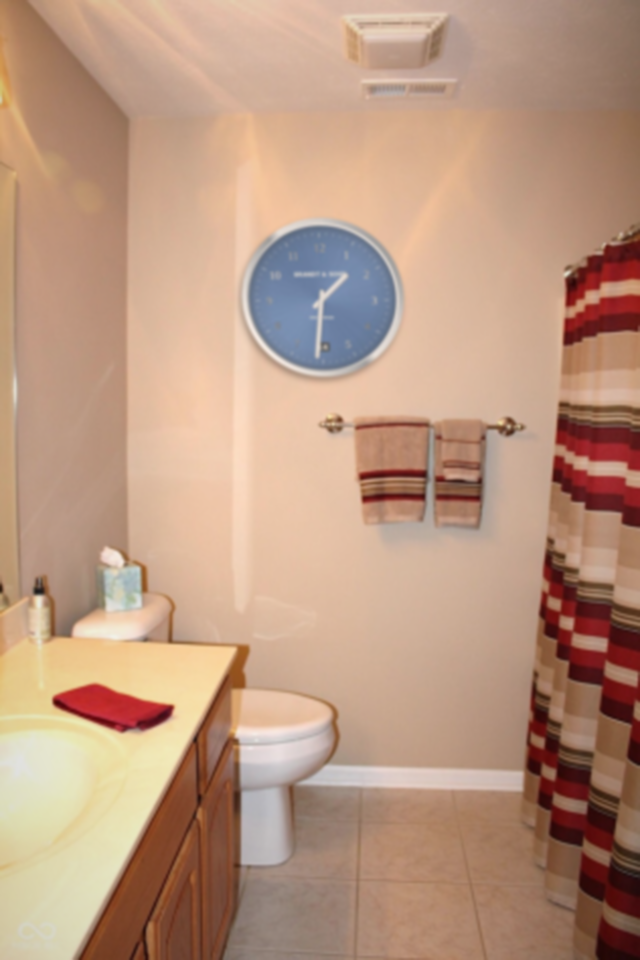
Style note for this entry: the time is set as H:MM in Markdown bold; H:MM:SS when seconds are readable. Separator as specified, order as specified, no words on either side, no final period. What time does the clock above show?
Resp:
**1:31**
